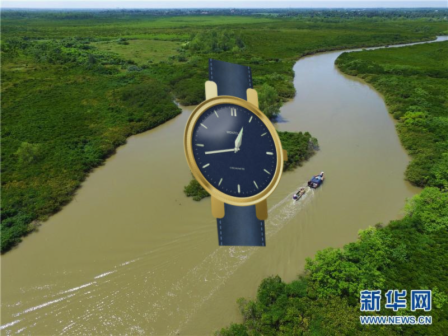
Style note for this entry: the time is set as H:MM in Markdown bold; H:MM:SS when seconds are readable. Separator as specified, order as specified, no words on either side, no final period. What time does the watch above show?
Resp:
**12:43**
